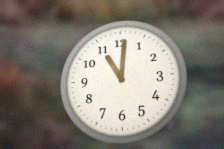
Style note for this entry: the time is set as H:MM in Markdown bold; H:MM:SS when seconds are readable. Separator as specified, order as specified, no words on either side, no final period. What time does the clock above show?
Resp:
**11:01**
